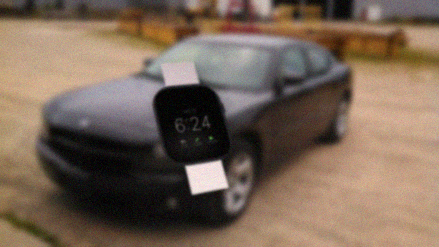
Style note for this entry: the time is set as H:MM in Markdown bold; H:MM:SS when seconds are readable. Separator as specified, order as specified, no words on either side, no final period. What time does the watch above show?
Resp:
**6:24**
